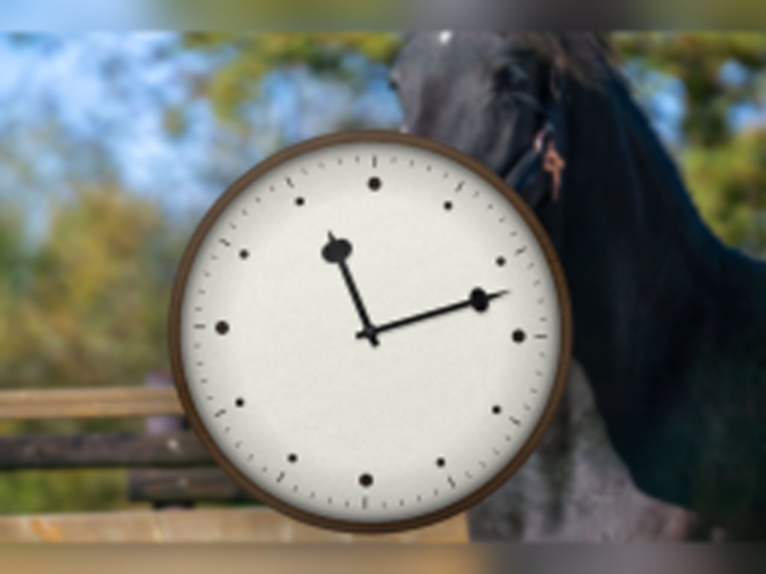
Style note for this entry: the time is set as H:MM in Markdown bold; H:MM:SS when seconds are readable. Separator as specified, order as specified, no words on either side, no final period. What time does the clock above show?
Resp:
**11:12**
